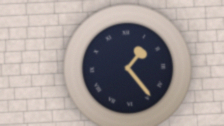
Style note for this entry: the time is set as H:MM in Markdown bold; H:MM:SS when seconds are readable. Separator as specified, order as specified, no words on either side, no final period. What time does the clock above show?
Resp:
**1:24**
